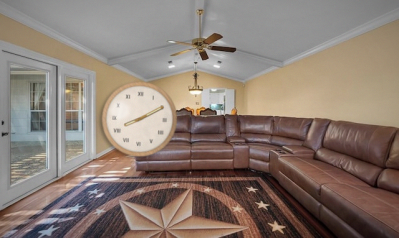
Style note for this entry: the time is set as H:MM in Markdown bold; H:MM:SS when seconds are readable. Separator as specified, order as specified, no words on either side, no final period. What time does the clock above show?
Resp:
**8:10**
